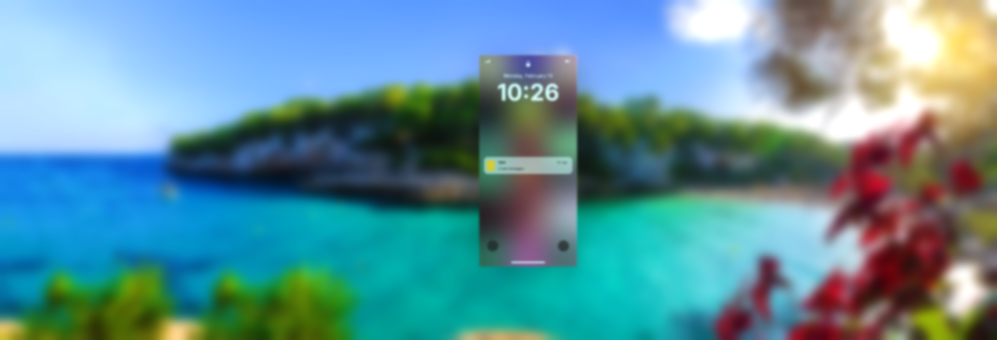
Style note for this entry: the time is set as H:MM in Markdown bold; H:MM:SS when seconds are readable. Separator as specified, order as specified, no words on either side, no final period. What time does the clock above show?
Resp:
**10:26**
